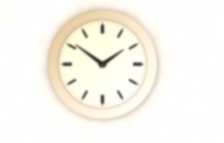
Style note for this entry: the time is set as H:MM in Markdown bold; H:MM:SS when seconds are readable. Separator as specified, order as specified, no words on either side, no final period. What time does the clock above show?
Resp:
**1:51**
